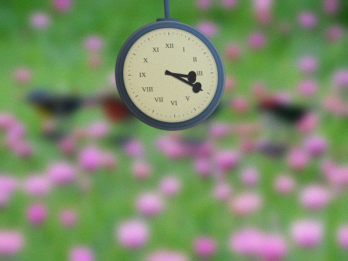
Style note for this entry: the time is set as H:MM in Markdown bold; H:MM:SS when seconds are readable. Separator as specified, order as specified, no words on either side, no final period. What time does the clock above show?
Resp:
**3:20**
